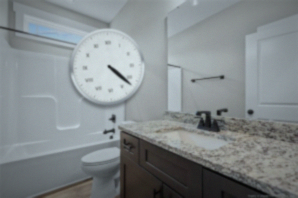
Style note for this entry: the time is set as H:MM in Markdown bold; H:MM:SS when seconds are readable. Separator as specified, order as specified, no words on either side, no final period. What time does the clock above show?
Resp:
**4:22**
